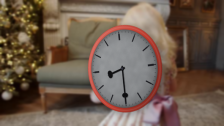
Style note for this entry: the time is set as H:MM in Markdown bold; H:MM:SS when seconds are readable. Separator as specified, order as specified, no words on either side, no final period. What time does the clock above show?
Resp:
**8:30**
